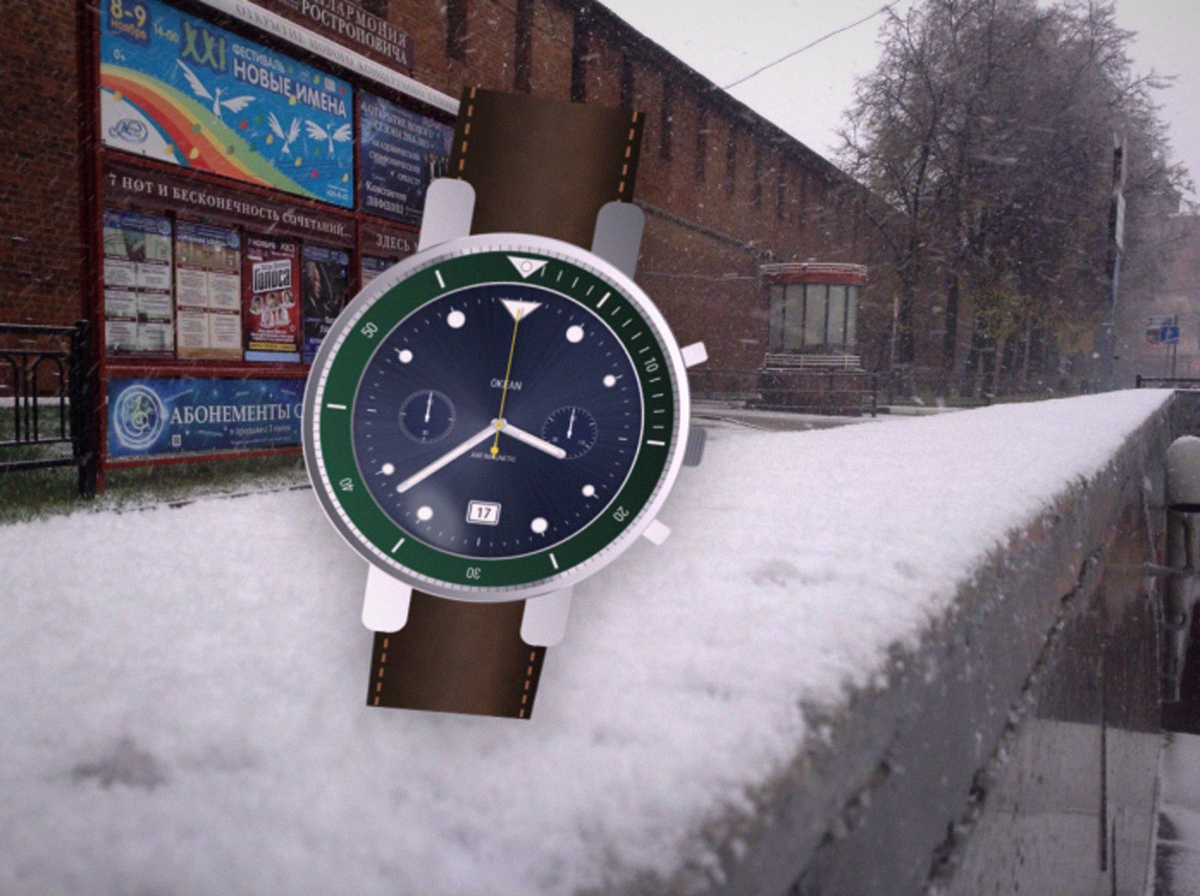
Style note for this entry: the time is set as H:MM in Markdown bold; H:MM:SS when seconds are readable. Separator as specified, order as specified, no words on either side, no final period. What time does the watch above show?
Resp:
**3:38**
